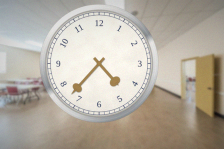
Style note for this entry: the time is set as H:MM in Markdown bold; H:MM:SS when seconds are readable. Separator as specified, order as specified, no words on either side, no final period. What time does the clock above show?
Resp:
**4:37**
